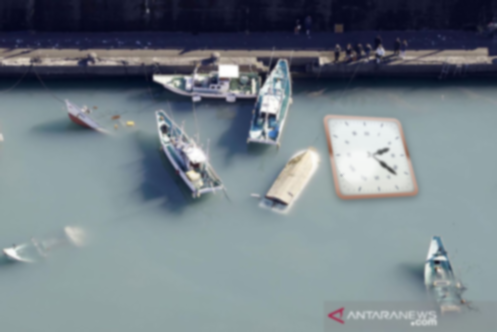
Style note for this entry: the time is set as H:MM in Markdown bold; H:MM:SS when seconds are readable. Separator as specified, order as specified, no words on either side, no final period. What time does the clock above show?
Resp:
**2:22**
